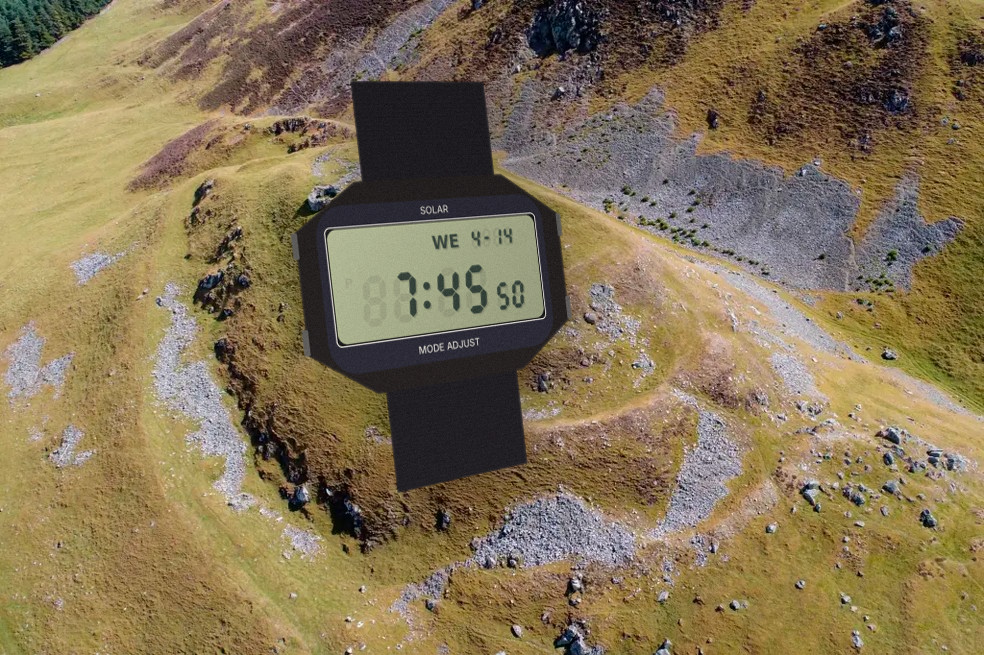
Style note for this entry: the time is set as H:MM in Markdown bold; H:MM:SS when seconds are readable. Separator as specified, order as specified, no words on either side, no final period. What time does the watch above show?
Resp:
**7:45:50**
